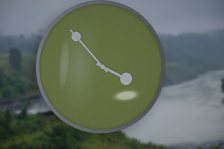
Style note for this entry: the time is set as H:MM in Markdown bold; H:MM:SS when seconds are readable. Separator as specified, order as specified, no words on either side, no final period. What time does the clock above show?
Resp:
**3:53**
